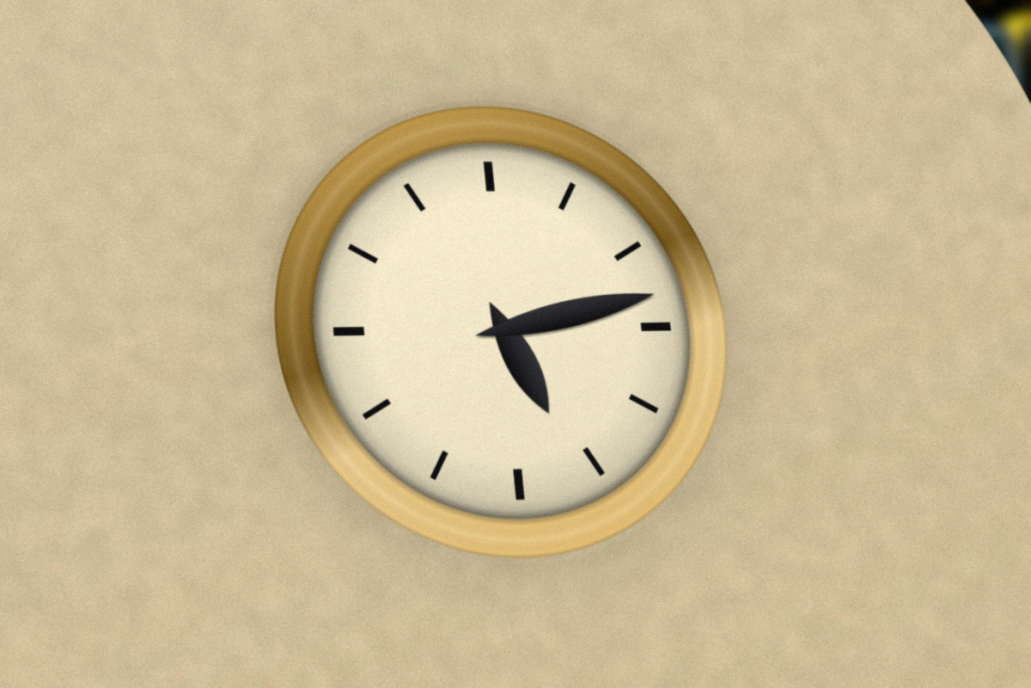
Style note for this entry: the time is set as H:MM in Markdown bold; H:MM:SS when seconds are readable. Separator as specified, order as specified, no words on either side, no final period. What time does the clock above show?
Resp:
**5:13**
